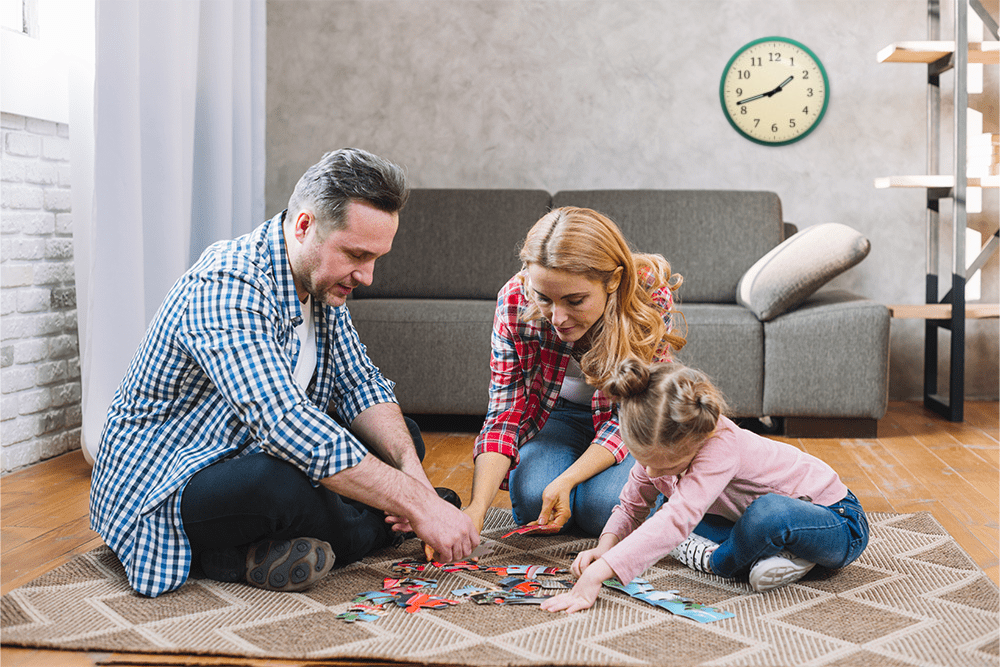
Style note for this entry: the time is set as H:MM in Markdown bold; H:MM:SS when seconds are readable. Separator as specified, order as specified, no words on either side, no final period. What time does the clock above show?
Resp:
**1:42**
